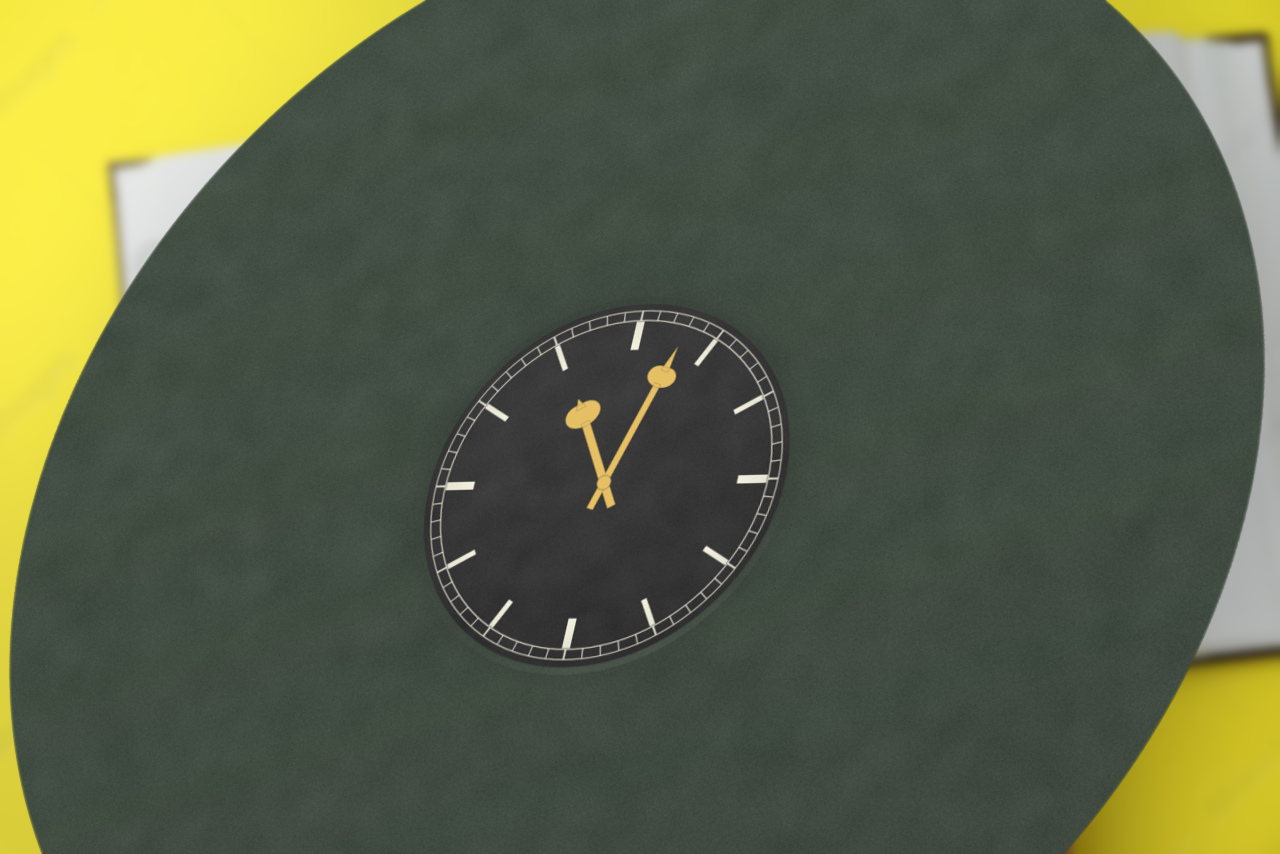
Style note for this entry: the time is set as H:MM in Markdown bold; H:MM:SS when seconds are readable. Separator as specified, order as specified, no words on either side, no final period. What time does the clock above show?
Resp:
**11:03**
